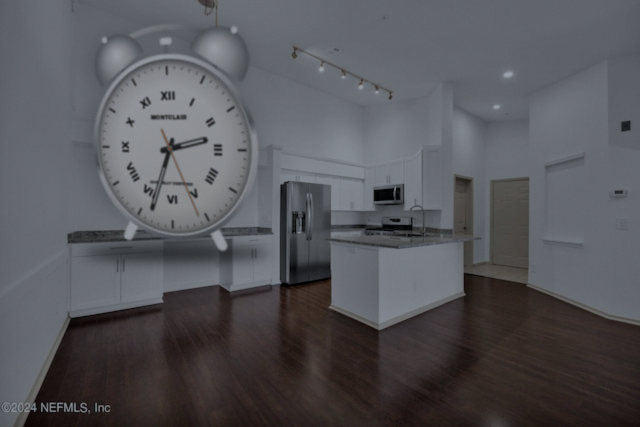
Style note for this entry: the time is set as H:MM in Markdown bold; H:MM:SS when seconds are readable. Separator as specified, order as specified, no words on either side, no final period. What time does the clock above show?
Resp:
**2:33:26**
